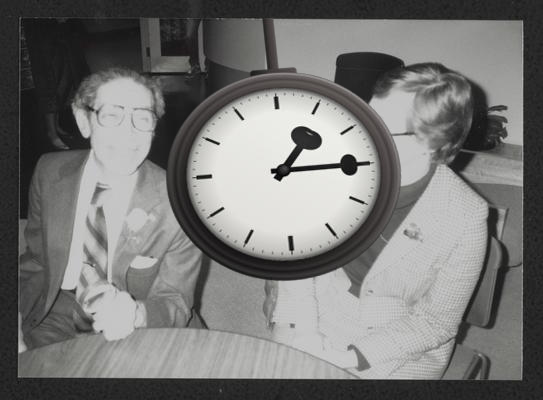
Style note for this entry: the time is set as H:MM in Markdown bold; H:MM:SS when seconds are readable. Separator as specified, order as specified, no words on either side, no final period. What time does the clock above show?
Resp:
**1:15**
